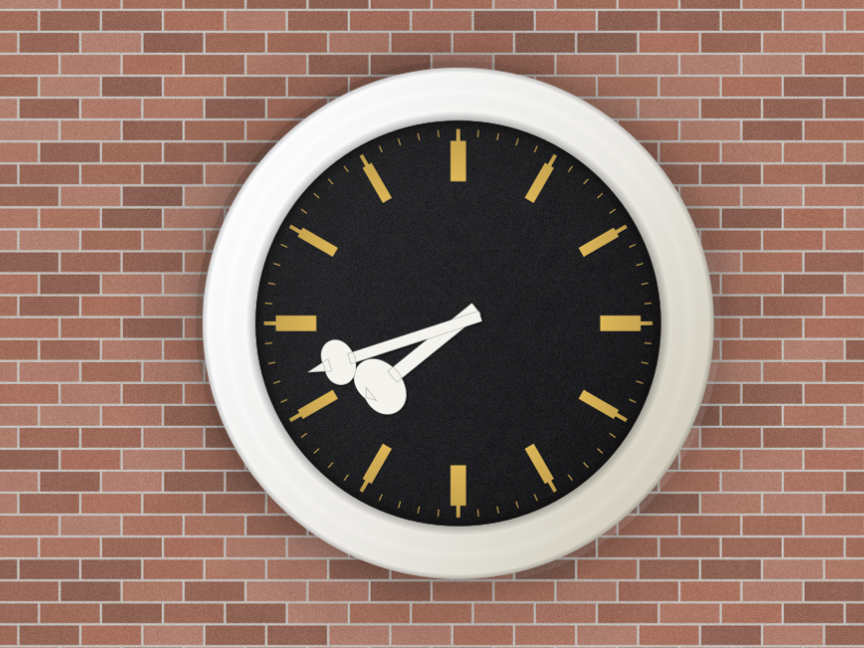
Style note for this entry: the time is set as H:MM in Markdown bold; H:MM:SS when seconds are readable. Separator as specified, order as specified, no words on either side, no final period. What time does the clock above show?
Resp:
**7:42**
